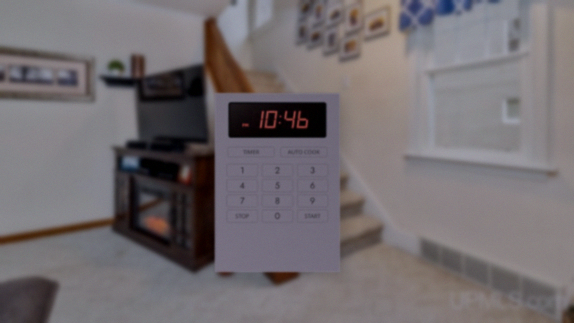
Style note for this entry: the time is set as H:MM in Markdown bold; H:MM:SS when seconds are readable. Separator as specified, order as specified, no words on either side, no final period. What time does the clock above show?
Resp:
**10:46**
